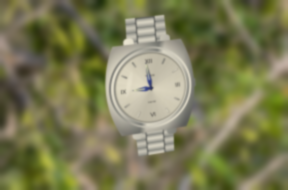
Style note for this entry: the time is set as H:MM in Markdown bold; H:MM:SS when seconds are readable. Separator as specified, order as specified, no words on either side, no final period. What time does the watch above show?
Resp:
**8:59**
